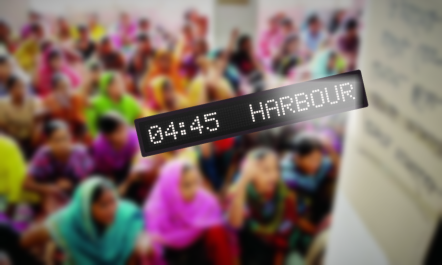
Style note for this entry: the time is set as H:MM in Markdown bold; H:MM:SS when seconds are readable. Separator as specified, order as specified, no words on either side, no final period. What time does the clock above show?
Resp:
**4:45**
